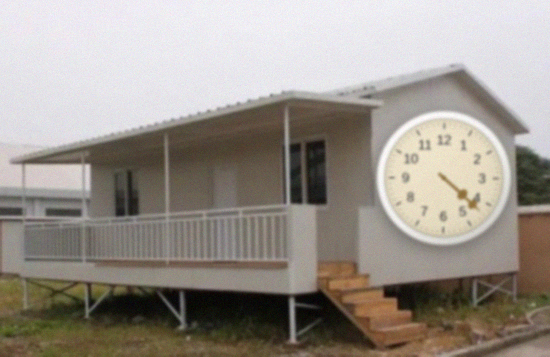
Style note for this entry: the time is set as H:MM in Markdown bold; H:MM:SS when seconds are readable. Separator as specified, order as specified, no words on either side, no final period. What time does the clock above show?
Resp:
**4:22**
